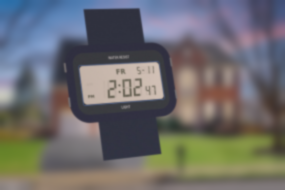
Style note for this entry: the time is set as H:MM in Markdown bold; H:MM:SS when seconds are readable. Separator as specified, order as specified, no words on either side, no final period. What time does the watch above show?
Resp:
**2:02**
